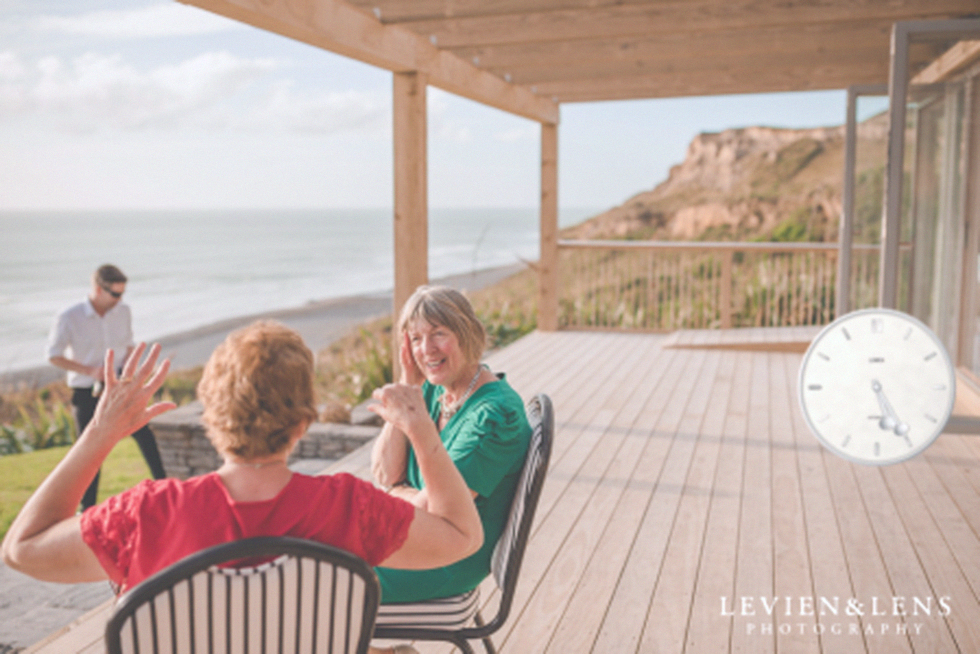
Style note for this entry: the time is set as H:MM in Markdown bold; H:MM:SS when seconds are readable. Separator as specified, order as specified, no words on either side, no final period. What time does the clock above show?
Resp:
**5:25**
